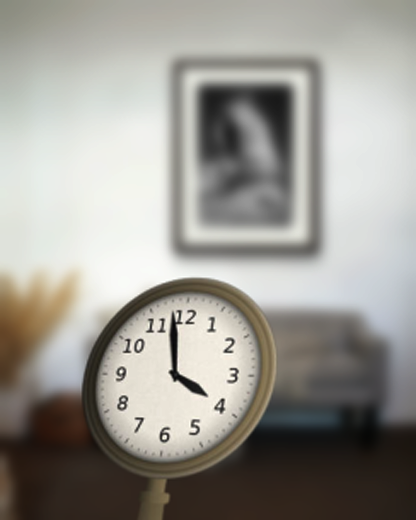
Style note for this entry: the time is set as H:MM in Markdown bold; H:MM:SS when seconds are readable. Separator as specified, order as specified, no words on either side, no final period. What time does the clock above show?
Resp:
**3:58**
